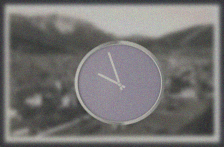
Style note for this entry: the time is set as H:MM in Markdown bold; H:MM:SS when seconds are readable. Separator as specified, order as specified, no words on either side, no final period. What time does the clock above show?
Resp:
**9:57**
